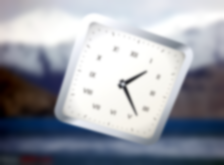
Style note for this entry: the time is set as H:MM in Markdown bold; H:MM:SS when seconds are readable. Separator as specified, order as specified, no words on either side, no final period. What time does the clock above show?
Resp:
**1:23**
